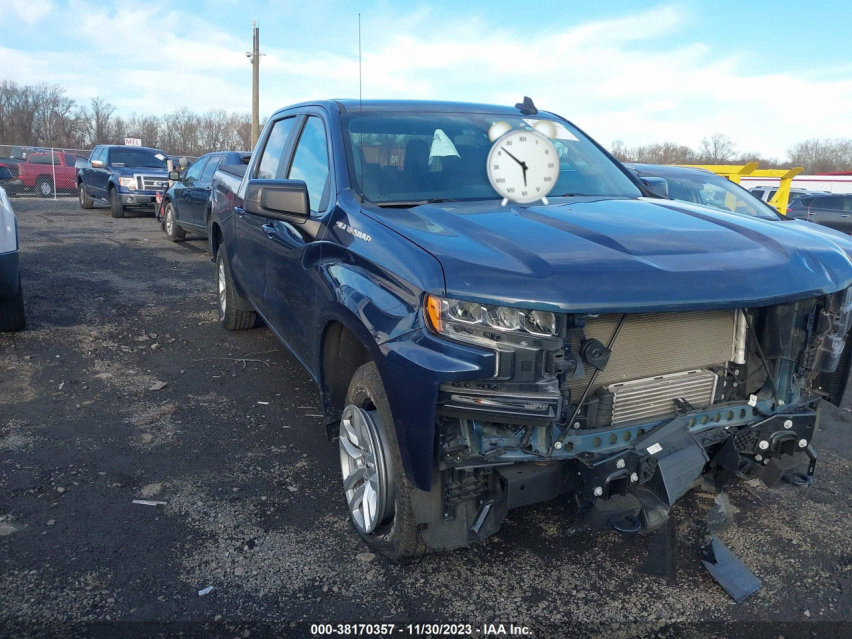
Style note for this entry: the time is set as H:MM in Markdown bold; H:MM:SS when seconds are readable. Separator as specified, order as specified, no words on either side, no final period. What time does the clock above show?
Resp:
**5:52**
